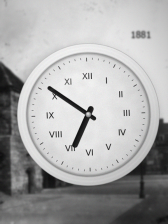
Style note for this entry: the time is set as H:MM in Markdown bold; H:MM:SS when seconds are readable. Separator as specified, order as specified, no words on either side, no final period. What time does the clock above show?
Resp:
**6:51**
